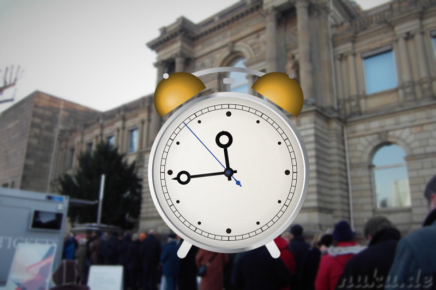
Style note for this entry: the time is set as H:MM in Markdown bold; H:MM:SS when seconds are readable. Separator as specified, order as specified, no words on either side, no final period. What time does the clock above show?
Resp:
**11:43:53**
